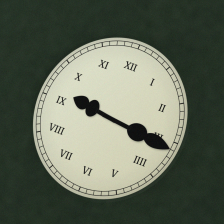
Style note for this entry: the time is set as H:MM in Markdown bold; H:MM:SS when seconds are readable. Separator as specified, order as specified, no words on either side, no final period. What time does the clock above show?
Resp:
**9:16**
